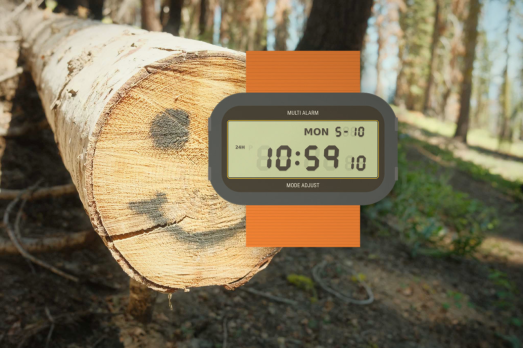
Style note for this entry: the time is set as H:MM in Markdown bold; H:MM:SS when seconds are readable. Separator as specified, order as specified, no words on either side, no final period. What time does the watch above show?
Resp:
**10:59:10**
